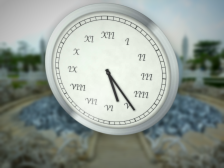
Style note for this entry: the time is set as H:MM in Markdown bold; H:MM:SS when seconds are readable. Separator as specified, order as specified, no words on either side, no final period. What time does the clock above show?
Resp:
**5:24**
